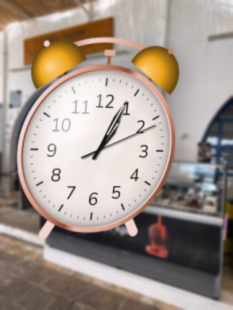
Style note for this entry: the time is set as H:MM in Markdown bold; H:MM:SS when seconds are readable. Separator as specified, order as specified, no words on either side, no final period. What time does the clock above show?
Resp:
**1:04:11**
